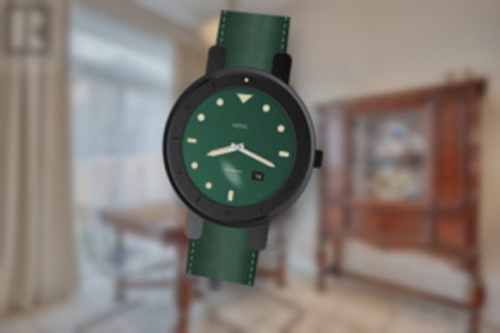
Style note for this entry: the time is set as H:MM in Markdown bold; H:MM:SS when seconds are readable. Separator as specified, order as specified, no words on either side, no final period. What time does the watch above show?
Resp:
**8:18**
